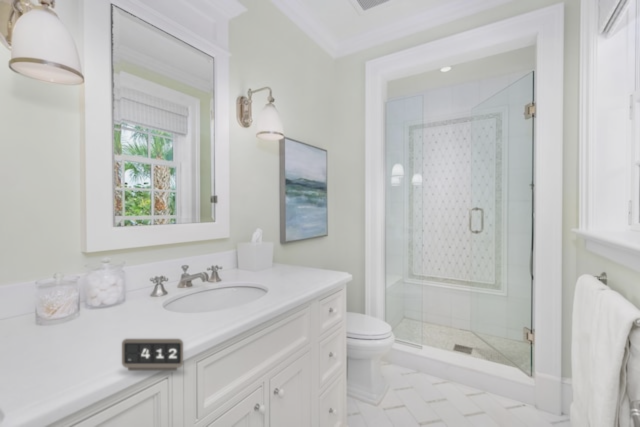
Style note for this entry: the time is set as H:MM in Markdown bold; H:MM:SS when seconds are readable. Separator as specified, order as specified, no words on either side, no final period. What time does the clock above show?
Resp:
**4:12**
